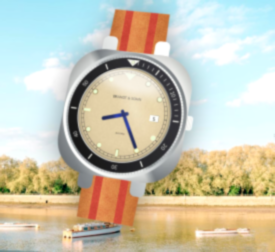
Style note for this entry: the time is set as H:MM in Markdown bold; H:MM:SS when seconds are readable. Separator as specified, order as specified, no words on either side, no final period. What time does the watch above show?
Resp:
**8:25**
